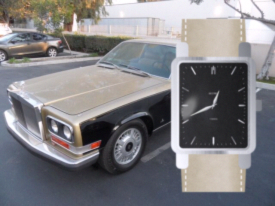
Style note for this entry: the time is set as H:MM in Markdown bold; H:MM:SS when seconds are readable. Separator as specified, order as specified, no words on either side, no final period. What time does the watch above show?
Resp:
**12:41**
